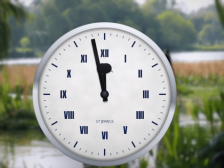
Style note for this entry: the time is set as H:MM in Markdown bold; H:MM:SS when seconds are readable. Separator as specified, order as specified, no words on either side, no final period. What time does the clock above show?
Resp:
**11:58**
